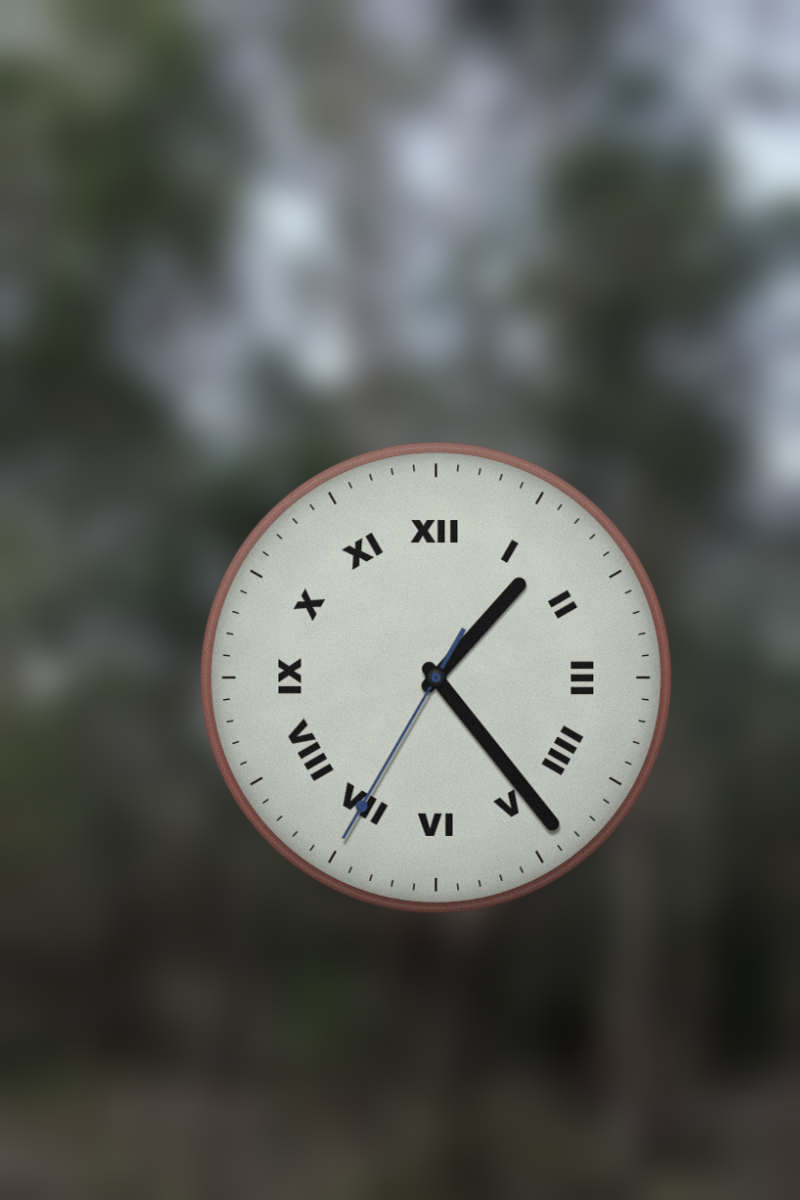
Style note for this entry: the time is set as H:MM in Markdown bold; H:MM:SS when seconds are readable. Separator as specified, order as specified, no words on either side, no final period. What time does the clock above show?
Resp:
**1:23:35**
